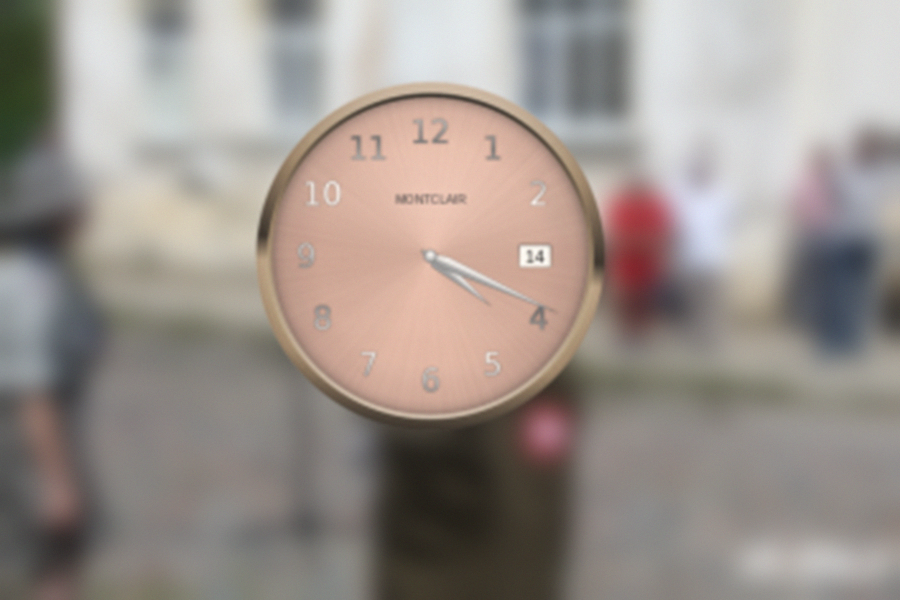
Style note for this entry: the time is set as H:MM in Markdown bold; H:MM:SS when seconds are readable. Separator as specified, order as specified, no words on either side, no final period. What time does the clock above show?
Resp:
**4:19**
